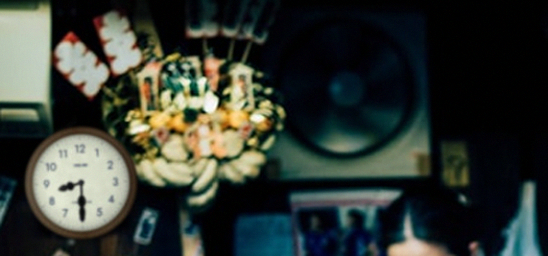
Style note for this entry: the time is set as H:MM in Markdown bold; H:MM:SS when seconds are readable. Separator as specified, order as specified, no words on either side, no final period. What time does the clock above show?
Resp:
**8:30**
